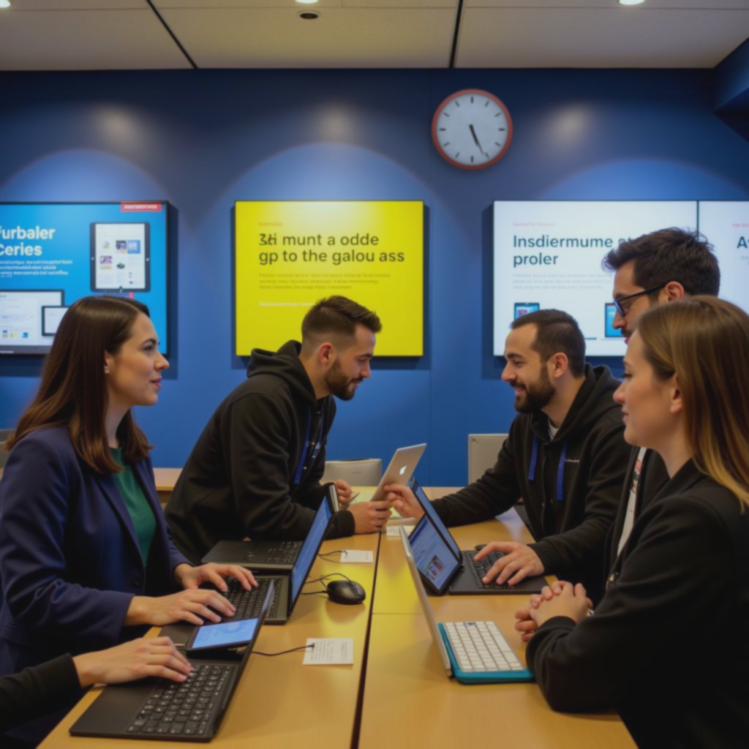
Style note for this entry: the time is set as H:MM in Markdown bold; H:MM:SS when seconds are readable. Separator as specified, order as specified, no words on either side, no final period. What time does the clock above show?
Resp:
**5:26**
